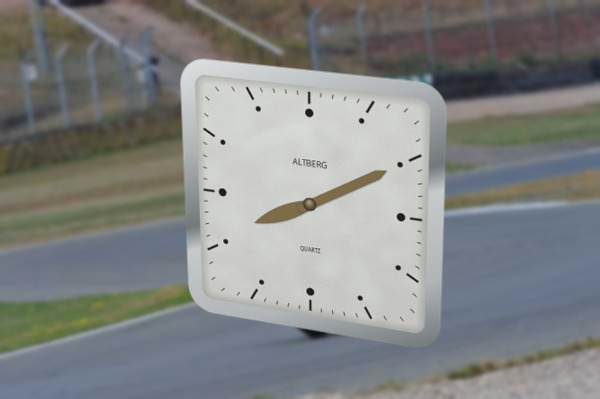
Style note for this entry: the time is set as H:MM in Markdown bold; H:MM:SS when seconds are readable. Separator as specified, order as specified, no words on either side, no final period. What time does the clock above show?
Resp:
**8:10**
